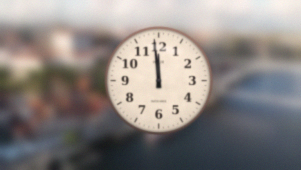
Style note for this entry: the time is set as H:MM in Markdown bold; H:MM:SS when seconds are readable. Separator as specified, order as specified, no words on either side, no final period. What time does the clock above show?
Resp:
**11:59**
